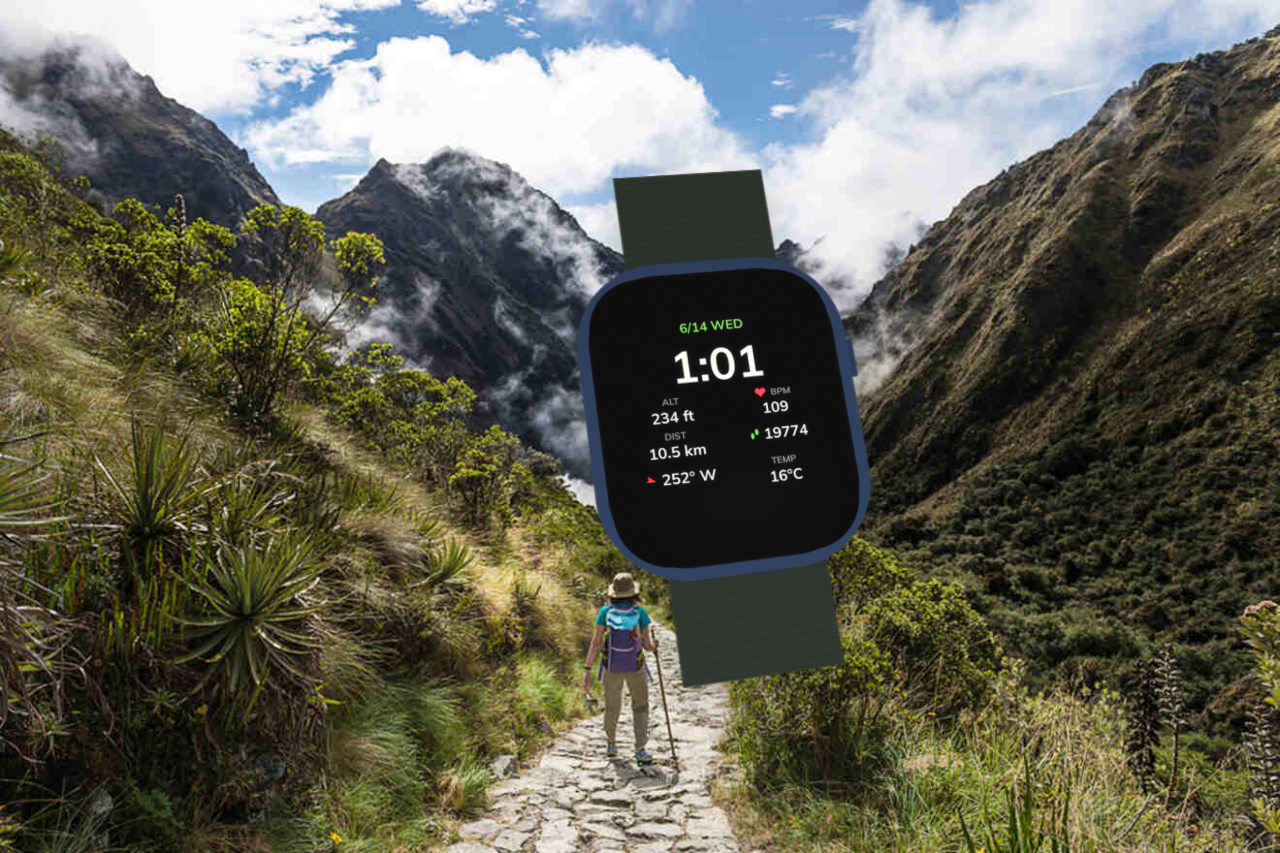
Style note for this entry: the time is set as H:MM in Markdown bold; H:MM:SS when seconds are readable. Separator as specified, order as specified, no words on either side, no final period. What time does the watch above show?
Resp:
**1:01**
